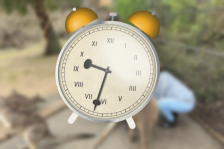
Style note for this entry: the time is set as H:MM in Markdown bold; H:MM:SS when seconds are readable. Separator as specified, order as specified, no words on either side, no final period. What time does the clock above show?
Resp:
**9:32**
